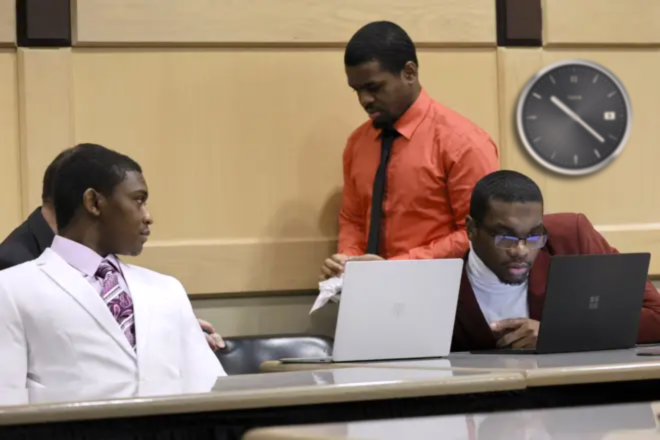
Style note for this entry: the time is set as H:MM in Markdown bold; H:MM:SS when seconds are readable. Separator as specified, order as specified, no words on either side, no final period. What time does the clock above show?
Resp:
**10:22**
